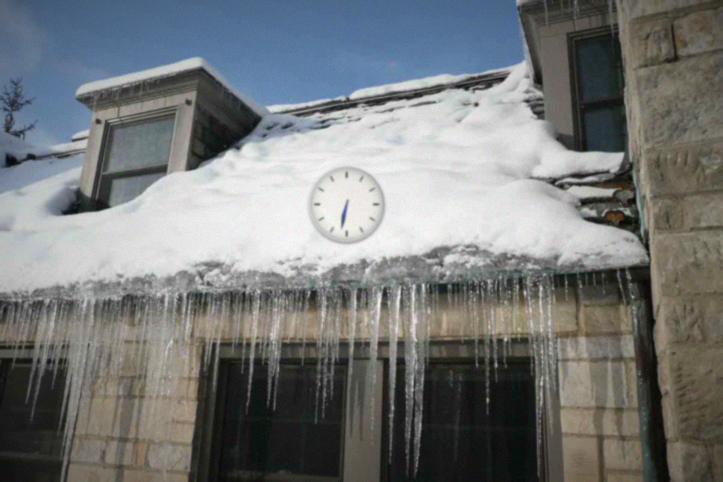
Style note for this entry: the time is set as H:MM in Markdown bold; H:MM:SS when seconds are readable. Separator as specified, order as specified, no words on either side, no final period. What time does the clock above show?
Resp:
**6:32**
